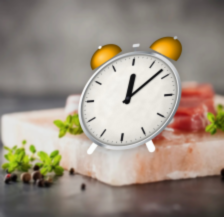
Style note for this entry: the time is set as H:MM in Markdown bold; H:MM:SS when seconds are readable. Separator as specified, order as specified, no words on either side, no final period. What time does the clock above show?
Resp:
**12:08**
